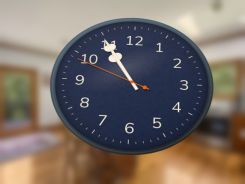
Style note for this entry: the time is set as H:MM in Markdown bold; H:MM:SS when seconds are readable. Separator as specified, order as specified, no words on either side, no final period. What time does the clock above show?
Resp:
**10:54:49**
